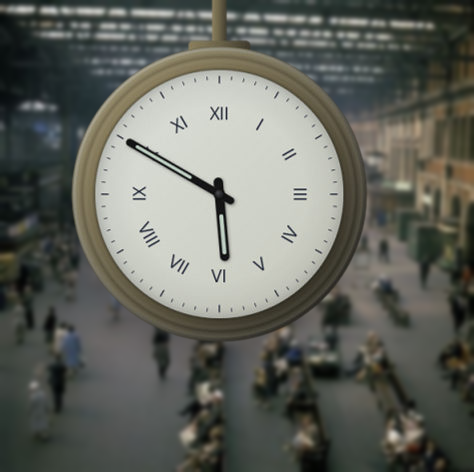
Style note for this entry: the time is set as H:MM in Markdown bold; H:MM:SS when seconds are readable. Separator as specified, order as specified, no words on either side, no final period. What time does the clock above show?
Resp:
**5:50**
